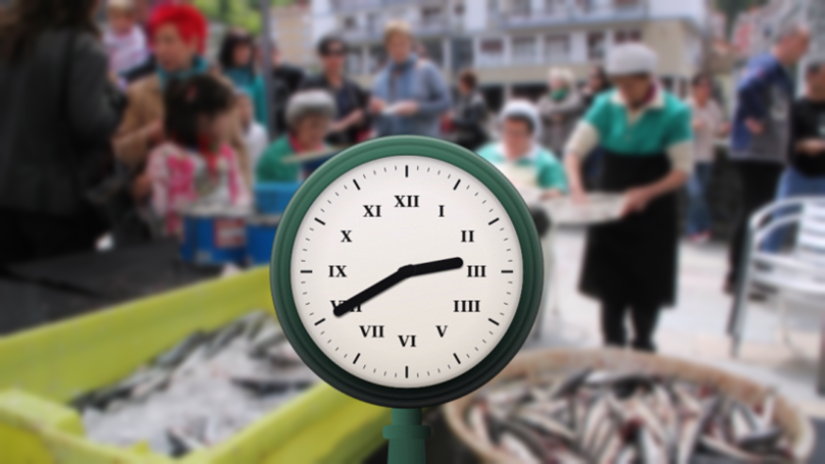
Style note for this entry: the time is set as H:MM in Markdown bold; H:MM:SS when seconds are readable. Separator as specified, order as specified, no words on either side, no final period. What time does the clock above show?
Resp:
**2:40**
